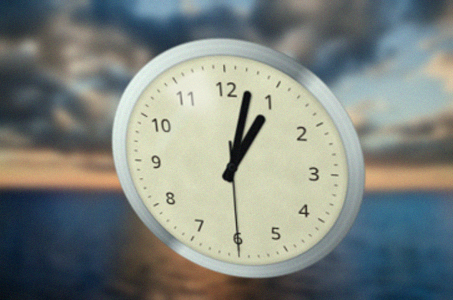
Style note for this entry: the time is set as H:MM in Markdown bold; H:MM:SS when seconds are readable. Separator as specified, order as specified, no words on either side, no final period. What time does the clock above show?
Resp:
**1:02:30**
